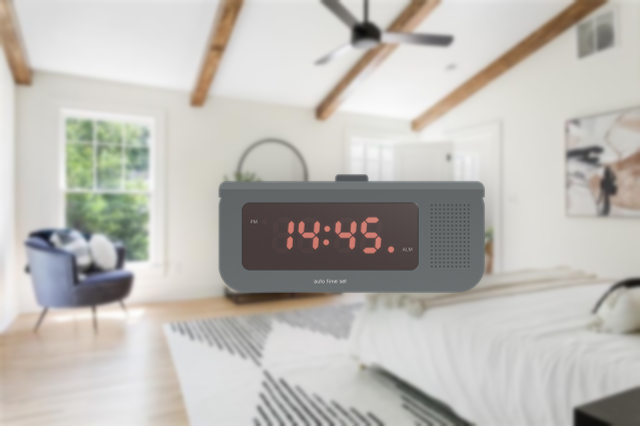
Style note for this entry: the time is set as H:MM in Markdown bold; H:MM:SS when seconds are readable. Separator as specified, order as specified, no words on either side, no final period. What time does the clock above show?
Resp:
**14:45**
